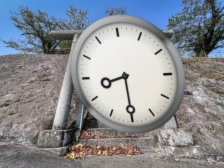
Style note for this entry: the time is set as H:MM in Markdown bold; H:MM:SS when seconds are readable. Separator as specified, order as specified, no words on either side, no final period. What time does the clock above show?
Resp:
**8:30**
